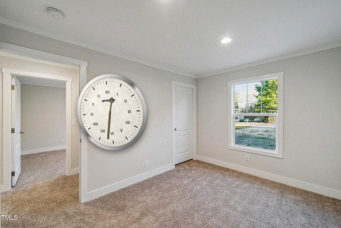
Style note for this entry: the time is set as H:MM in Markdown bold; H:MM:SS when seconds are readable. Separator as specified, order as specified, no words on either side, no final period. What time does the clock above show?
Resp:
**12:32**
